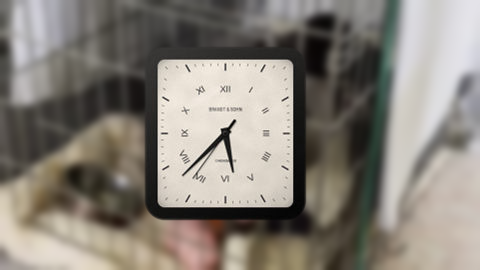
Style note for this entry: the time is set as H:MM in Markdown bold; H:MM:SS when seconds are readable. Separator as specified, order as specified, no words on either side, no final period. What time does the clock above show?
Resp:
**5:37:36**
